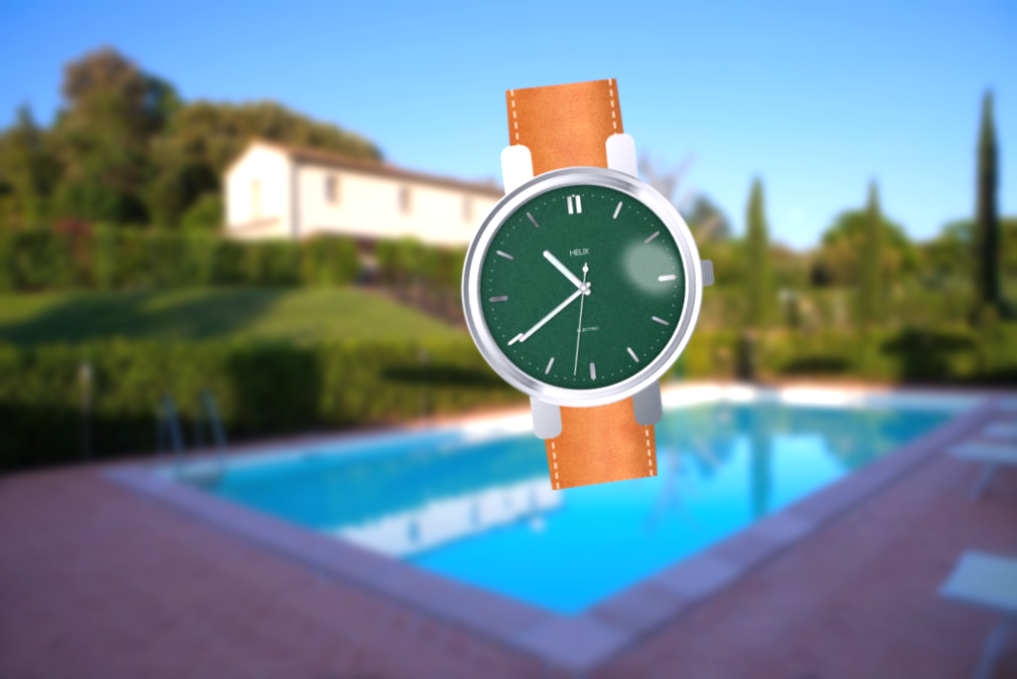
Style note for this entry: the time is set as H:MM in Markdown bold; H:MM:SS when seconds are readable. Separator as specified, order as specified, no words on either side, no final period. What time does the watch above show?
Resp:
**10:39:32**
